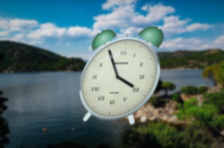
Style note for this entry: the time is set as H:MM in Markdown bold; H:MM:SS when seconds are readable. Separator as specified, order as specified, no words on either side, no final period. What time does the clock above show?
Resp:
**3:55**
